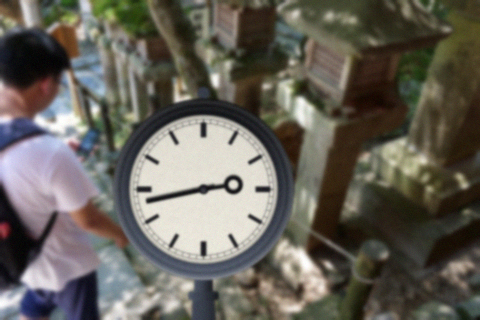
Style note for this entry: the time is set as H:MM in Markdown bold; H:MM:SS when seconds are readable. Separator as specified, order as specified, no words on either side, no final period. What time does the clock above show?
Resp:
**2:43**
